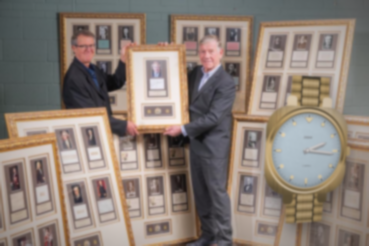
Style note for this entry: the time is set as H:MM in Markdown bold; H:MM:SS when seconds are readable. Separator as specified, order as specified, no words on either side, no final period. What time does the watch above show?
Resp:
**2:16**
